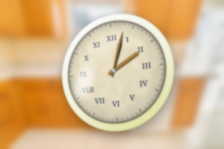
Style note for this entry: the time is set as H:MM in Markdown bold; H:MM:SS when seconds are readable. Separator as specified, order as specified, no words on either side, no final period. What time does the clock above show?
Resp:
**2:03**
